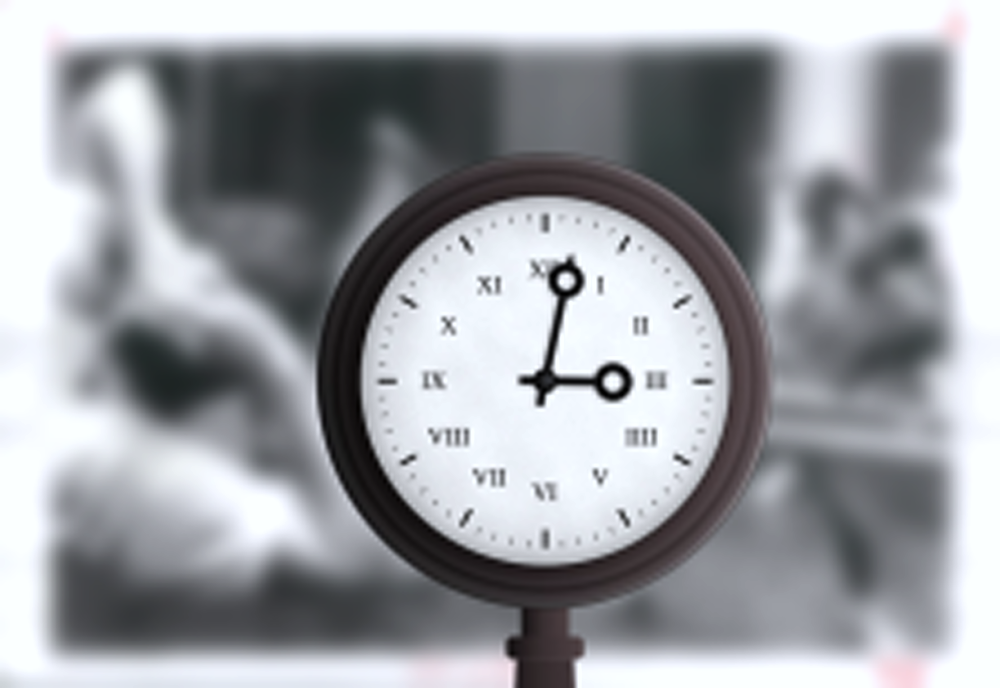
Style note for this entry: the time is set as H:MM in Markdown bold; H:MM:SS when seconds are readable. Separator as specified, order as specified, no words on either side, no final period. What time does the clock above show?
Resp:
**3:02**
